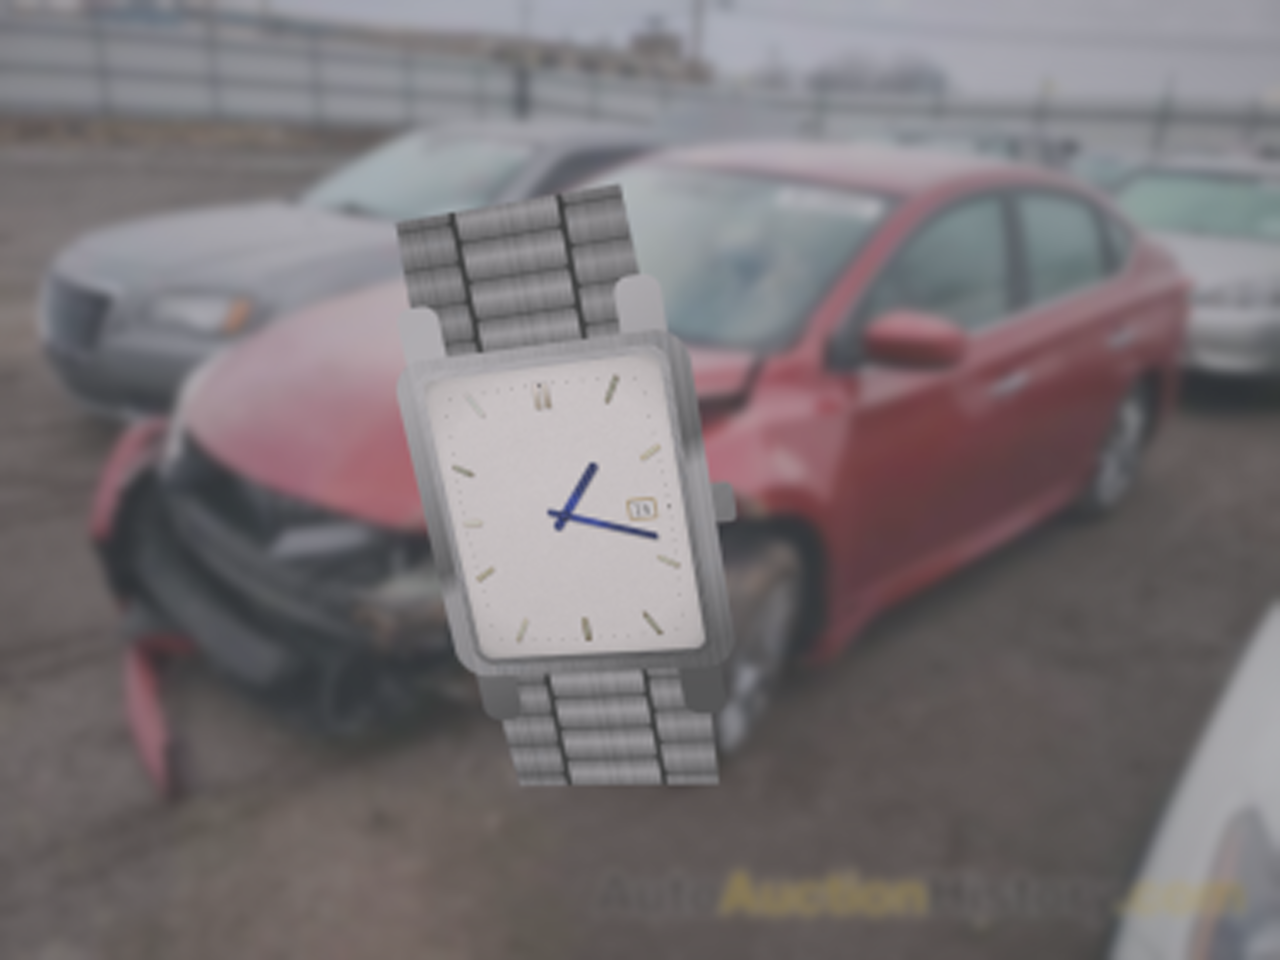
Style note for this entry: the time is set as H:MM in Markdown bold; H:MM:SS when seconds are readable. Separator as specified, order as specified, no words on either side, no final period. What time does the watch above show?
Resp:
**1:18**
